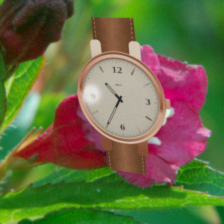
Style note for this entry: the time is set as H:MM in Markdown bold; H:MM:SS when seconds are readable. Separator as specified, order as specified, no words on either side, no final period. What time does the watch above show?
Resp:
**10:35**
